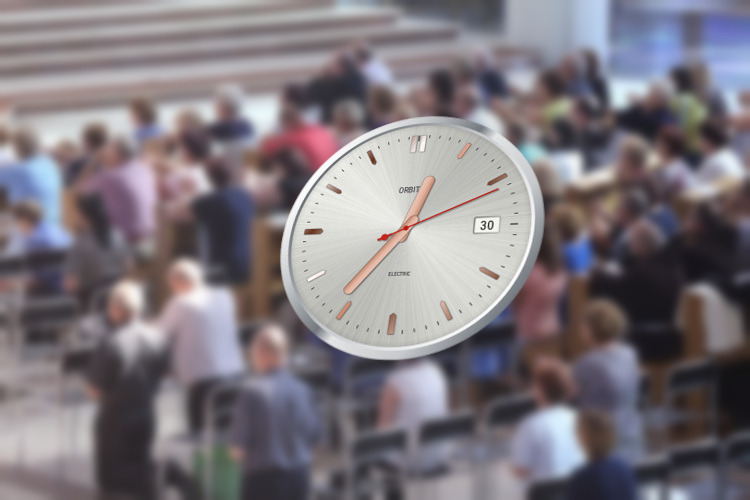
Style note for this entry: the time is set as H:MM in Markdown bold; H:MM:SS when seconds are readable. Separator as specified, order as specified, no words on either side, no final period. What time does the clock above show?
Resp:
**12:36:11**
